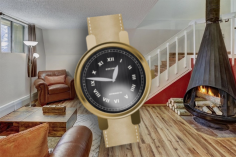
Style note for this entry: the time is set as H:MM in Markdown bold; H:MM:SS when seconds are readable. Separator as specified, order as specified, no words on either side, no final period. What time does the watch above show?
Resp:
**12:47**
